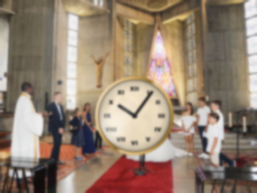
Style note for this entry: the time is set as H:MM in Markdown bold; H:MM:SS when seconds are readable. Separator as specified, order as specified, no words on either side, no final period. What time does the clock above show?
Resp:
**10:06**
